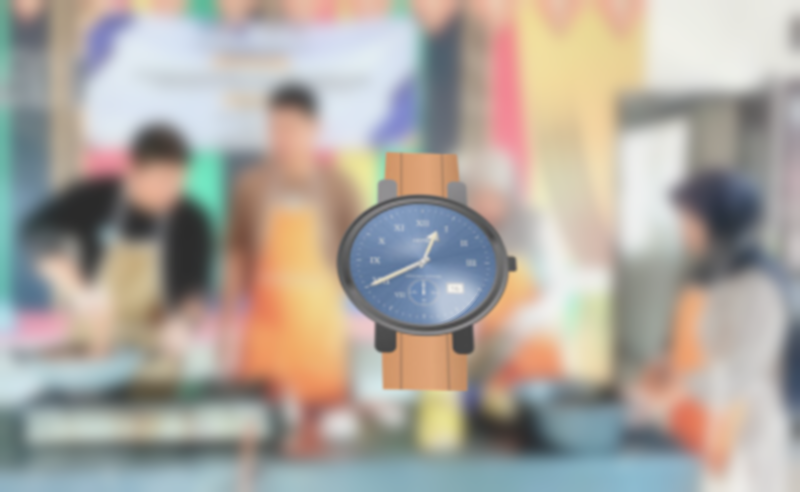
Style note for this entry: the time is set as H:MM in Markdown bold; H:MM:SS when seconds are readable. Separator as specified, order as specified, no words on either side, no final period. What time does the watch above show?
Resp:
**12:40**
